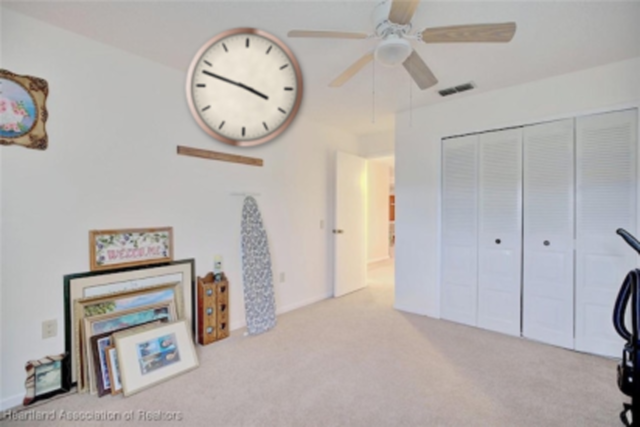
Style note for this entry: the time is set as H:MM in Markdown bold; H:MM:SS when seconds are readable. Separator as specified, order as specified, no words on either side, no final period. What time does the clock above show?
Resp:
**3:48**
